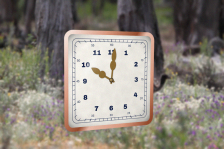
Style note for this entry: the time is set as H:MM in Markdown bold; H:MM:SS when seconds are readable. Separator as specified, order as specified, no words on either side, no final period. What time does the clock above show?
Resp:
**10:01**
